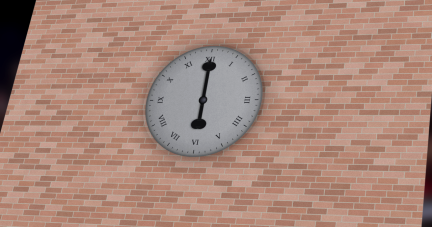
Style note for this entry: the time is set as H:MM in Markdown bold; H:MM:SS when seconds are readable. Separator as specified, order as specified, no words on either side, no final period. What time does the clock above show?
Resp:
**6:00**
